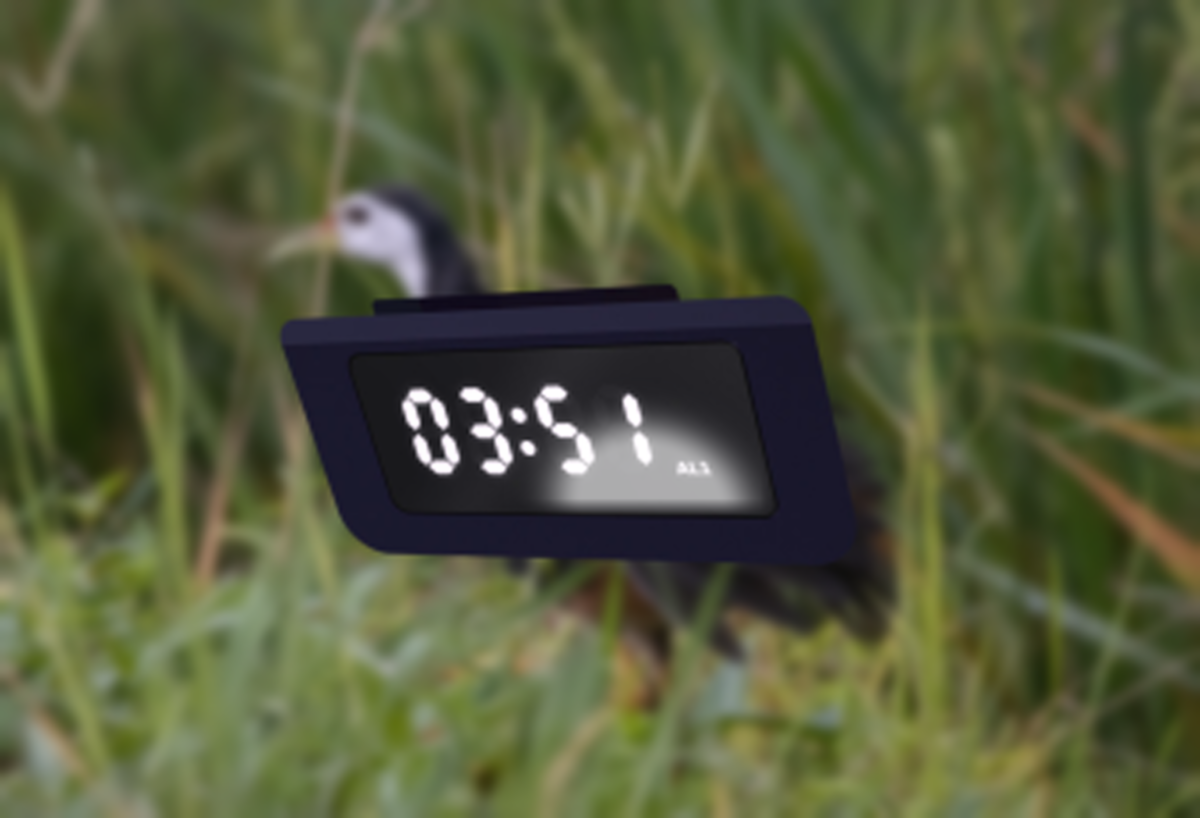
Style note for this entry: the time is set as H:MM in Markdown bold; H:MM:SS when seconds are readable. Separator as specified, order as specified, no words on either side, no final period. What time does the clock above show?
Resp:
**3:51**
